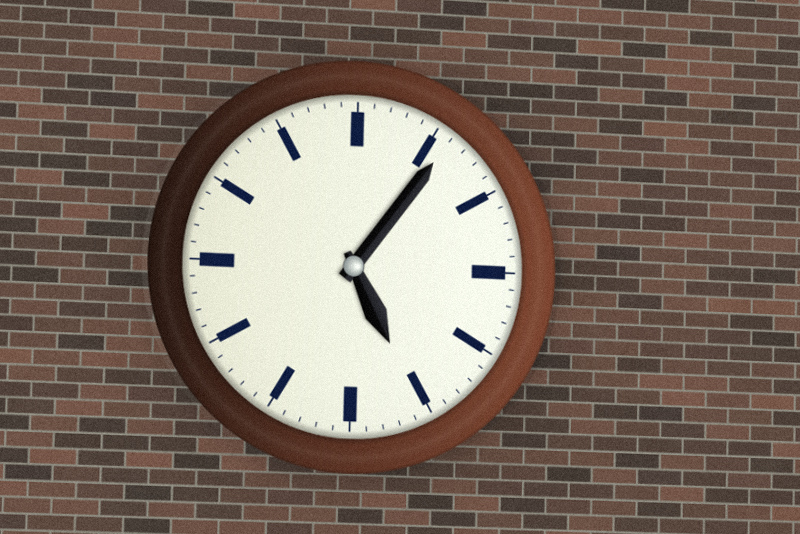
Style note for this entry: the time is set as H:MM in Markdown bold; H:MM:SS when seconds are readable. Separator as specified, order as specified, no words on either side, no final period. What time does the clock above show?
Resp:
**5:06**
